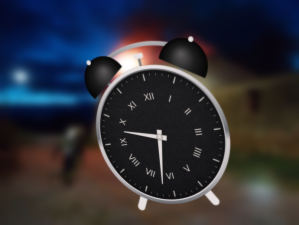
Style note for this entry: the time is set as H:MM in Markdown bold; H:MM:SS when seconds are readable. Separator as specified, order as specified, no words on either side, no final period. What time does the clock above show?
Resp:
**9:32**
